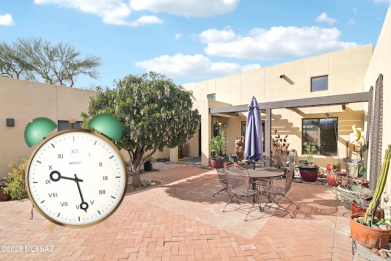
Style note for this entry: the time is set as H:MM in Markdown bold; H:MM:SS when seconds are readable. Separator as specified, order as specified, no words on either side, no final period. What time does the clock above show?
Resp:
**9:28**
